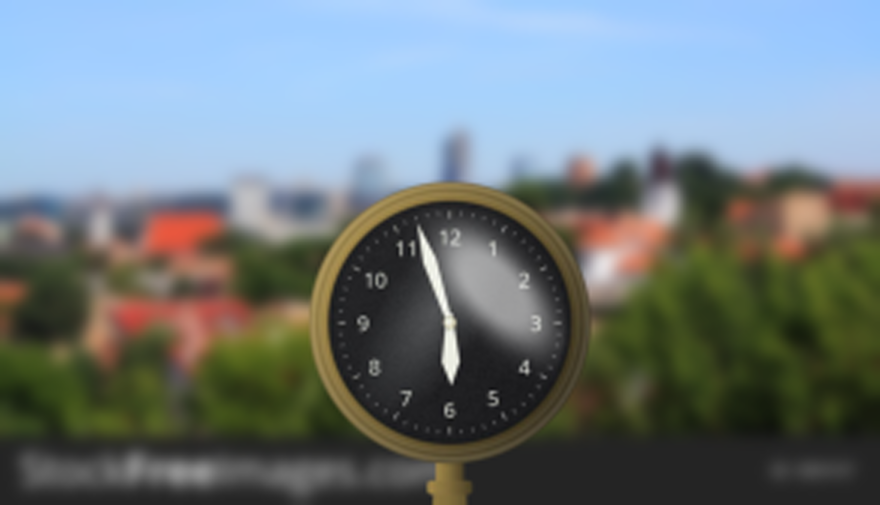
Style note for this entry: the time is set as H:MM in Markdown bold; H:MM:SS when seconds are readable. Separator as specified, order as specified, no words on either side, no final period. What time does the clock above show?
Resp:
**5:57**
